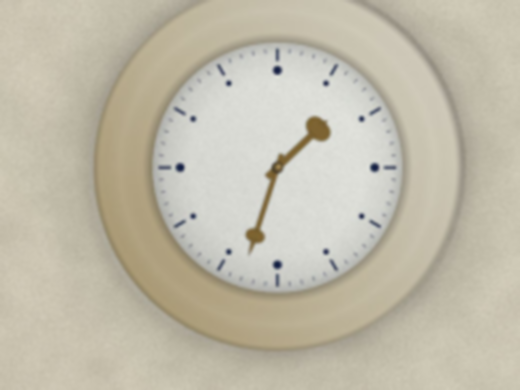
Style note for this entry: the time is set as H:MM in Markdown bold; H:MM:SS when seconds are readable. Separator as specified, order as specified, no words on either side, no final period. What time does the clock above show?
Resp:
**1:33**
